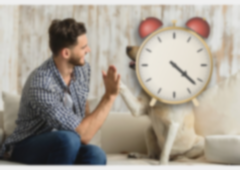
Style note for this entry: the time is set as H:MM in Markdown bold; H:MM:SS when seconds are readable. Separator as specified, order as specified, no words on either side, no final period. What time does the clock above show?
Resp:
**4:22**
